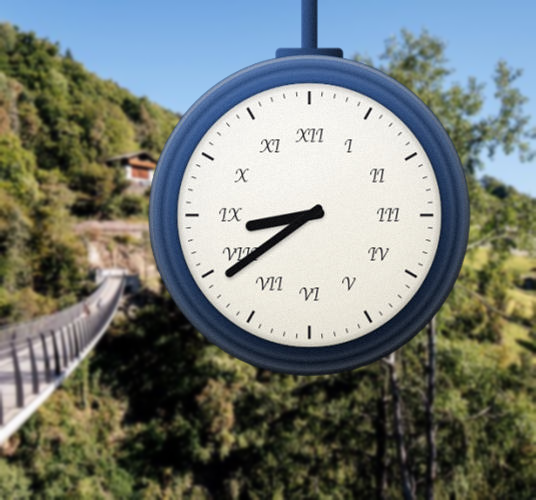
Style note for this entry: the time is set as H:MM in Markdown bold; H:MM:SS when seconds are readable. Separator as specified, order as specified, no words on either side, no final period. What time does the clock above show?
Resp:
**8:39**
